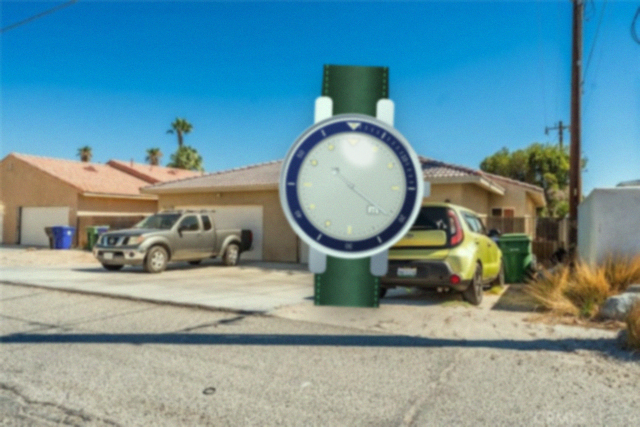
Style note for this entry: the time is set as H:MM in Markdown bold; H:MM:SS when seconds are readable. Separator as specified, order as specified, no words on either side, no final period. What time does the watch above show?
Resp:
**10:21**
